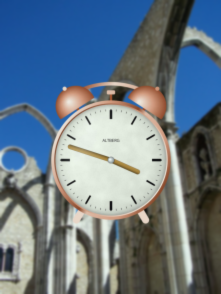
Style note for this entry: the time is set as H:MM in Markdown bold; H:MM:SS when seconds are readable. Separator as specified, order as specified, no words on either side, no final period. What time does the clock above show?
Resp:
**3:48**
